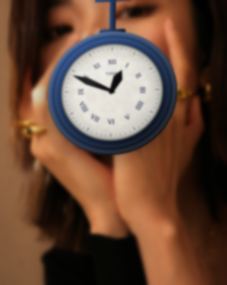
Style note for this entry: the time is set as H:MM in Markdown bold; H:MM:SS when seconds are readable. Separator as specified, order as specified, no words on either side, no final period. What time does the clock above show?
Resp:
**12:49**
